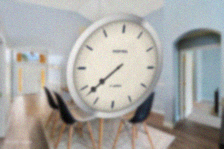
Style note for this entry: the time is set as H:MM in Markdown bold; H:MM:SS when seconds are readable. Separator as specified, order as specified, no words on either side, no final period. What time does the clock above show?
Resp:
**7:38**
